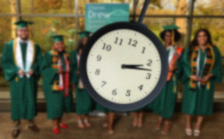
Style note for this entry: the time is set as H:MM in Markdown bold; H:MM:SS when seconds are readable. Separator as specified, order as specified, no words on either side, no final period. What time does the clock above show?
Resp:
**2:13**
